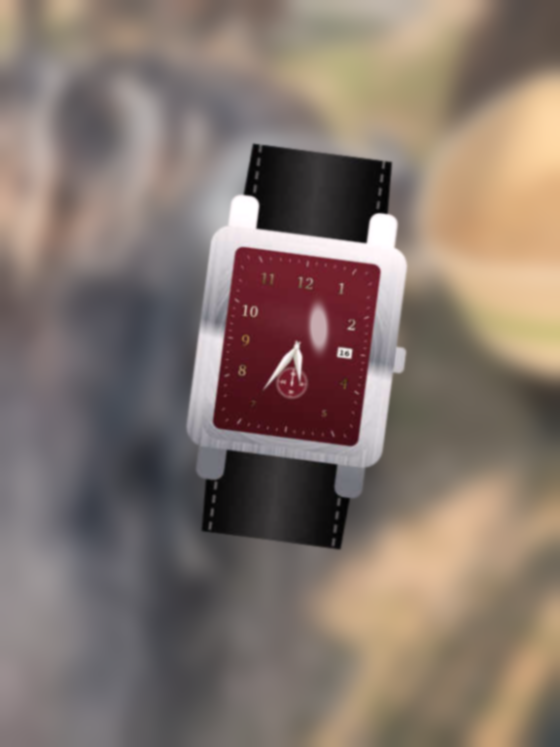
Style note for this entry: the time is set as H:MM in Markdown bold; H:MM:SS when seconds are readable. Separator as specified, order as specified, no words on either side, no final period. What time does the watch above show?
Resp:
**5:35**
